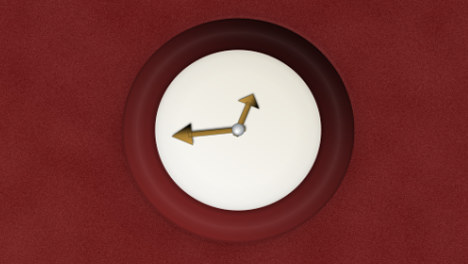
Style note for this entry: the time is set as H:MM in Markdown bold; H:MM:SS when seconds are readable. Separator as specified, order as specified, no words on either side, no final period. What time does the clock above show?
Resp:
**12:44**
